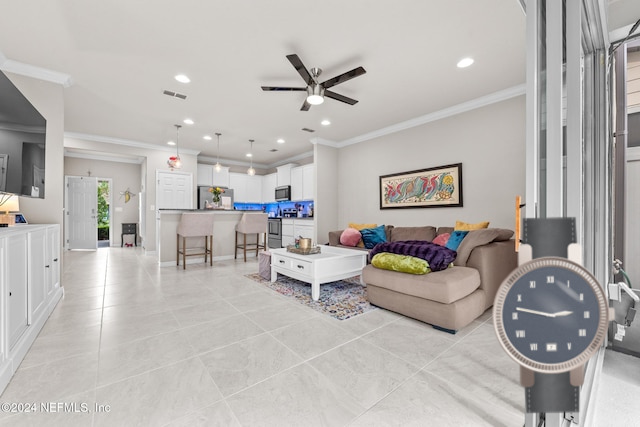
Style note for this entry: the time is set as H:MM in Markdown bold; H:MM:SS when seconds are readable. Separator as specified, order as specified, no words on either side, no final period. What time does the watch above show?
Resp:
**2:47**
